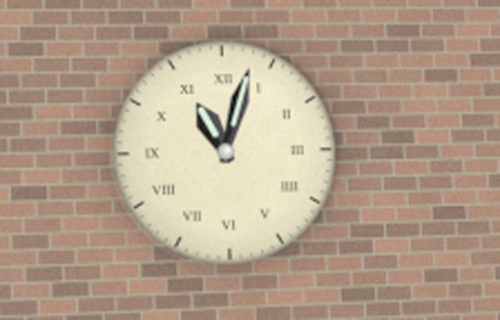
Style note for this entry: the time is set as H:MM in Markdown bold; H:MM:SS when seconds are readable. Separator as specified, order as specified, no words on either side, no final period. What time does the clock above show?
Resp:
**11:03**
